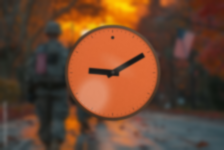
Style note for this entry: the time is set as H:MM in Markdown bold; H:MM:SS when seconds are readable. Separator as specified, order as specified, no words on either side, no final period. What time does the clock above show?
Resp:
**9:10**
